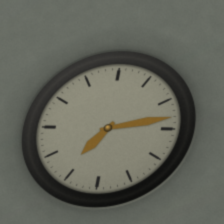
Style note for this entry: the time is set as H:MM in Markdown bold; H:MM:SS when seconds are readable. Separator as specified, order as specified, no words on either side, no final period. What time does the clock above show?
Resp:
**7:13**
